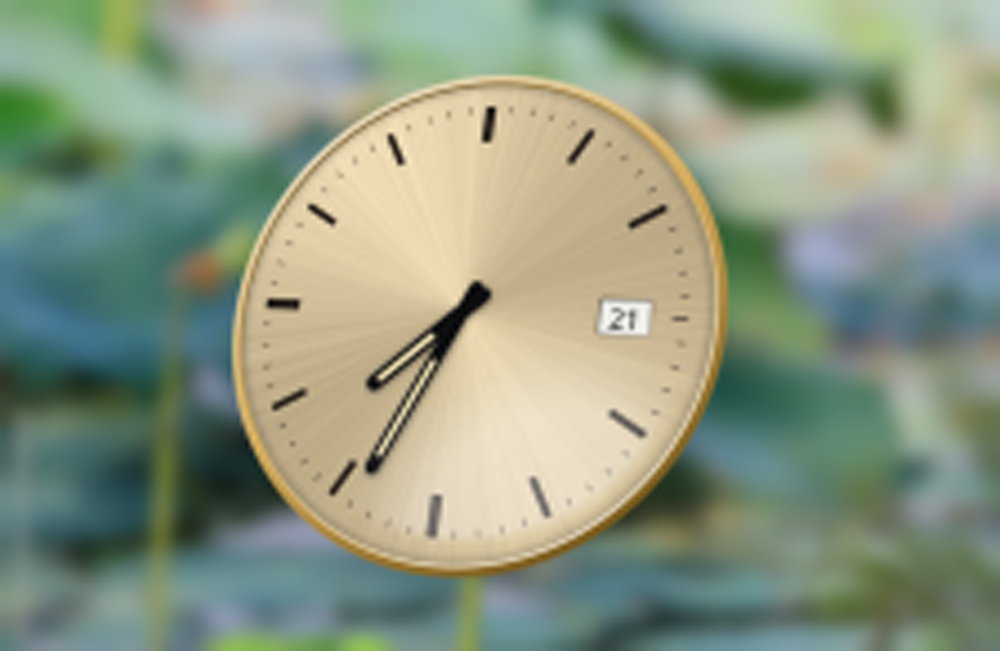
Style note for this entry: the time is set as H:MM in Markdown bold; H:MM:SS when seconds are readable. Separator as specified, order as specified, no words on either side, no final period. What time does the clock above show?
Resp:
**7:34**
